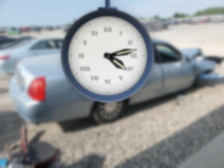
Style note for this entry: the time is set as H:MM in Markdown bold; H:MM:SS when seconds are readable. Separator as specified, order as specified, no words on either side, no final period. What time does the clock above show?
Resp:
**4:13**
